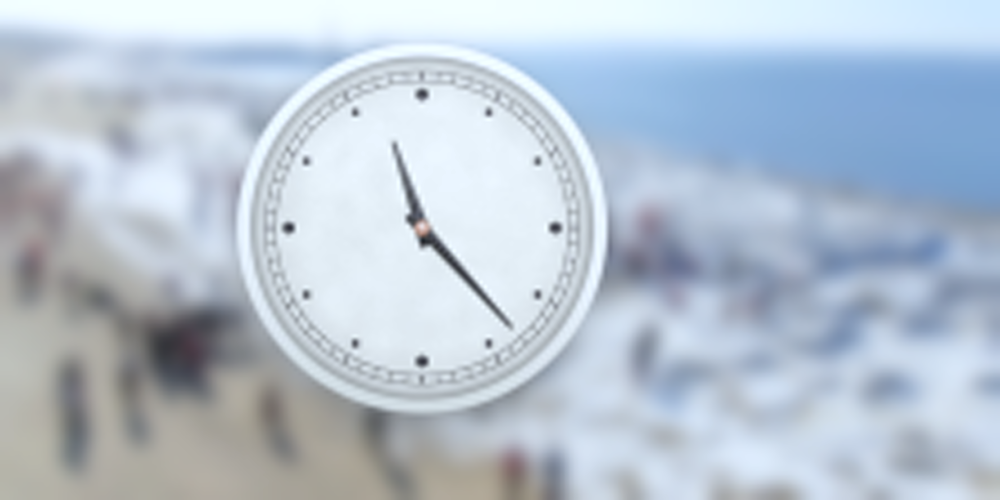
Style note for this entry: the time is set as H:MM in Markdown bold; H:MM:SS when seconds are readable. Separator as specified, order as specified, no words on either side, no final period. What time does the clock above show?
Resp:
**11:23**
